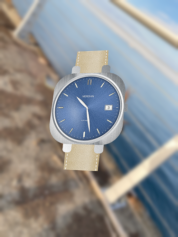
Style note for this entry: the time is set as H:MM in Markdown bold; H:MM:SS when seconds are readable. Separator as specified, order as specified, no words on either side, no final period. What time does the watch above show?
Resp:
**10:28**
